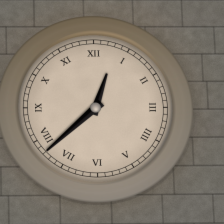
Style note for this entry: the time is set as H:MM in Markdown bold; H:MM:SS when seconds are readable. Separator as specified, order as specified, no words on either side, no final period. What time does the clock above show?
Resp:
**12:38**
